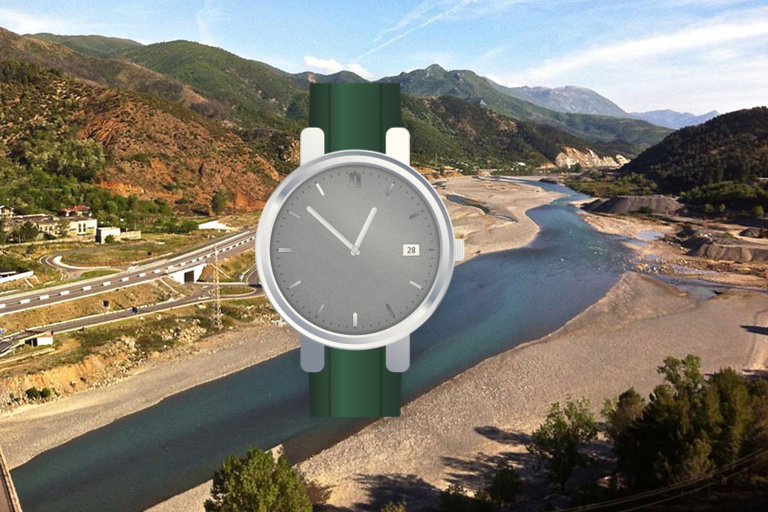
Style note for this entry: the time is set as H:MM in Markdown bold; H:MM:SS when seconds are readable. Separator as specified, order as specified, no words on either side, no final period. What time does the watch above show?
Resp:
**12:52**
